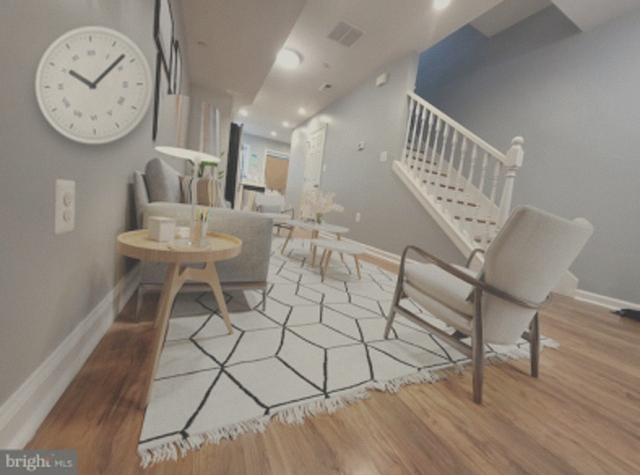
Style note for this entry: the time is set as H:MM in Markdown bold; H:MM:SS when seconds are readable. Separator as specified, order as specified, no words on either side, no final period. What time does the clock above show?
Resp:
**10:08**
